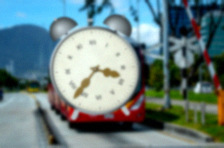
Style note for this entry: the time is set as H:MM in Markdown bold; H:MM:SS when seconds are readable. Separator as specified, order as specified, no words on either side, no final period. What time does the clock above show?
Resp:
**3:37**
